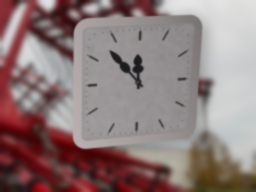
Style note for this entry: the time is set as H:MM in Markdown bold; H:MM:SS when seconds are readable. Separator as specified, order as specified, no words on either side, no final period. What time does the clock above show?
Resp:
**11:53**
